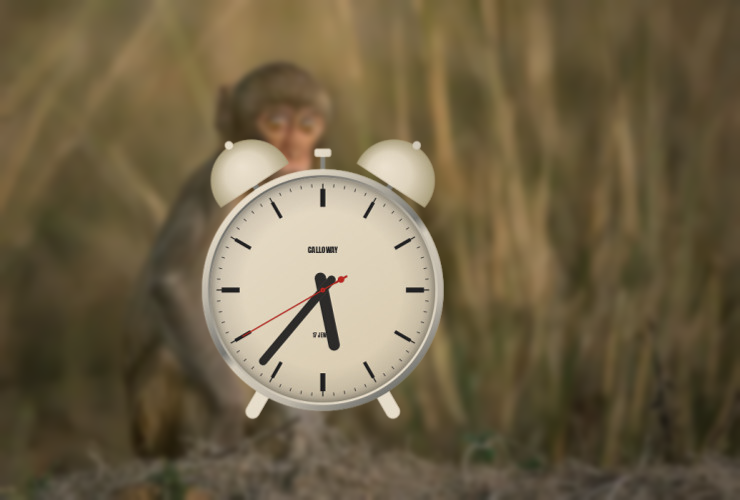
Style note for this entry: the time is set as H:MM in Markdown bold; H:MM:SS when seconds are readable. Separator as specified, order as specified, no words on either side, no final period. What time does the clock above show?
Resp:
**5:36:40**
